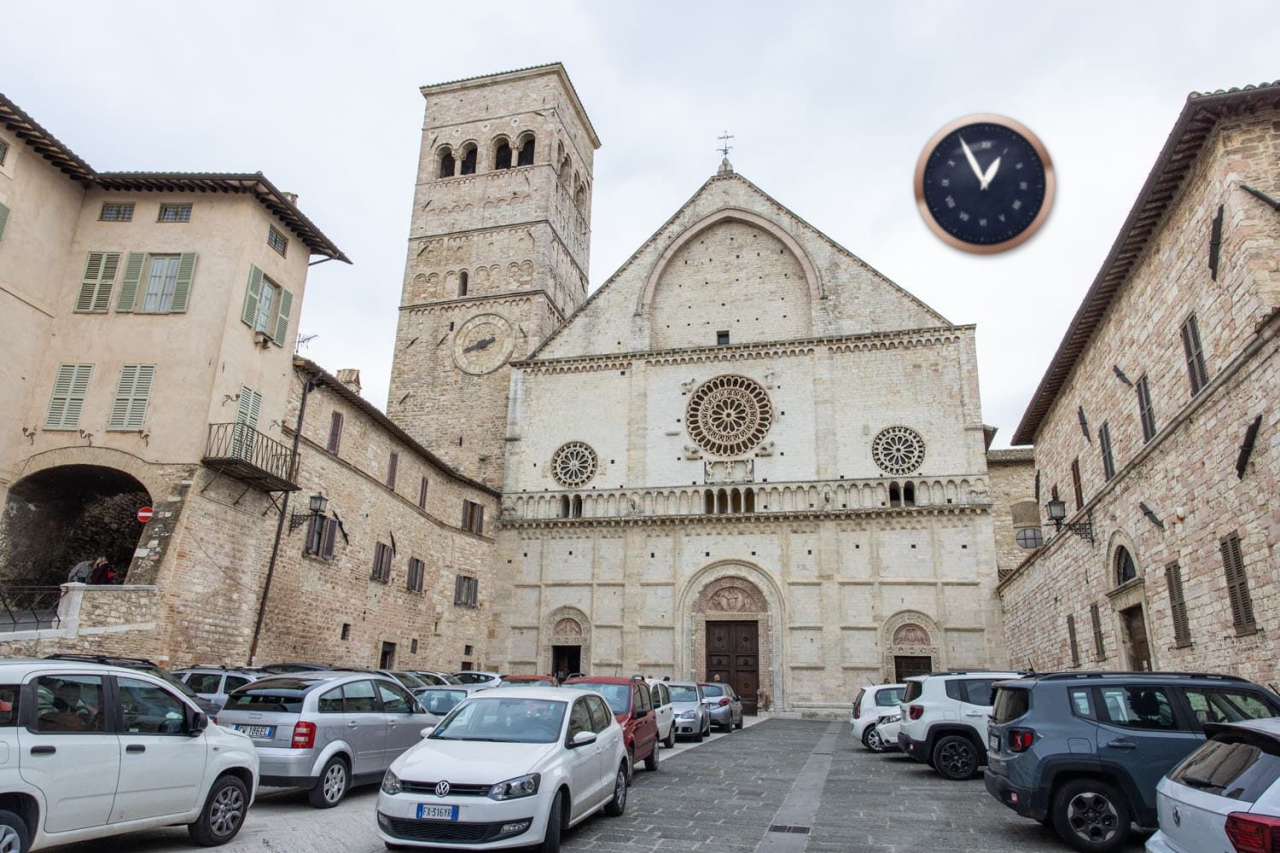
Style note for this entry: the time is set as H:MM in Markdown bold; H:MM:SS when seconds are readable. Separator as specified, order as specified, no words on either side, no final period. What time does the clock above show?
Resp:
**12:55**
